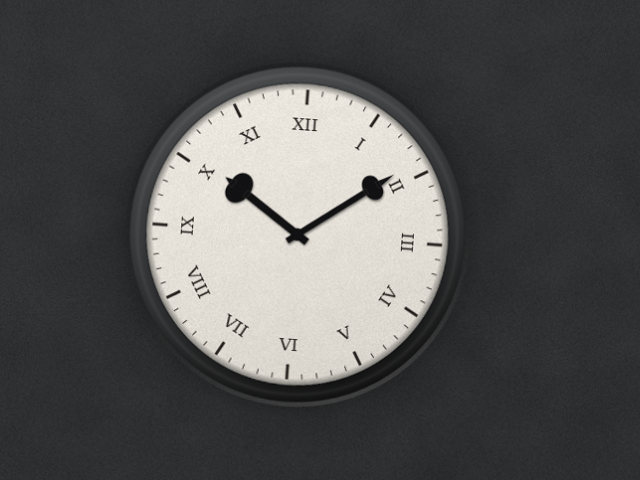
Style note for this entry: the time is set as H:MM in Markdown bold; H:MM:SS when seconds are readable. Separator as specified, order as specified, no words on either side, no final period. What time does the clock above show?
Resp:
**10:09**
